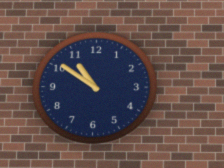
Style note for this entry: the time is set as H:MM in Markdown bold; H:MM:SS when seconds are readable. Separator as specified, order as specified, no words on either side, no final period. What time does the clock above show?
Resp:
**10:51**
